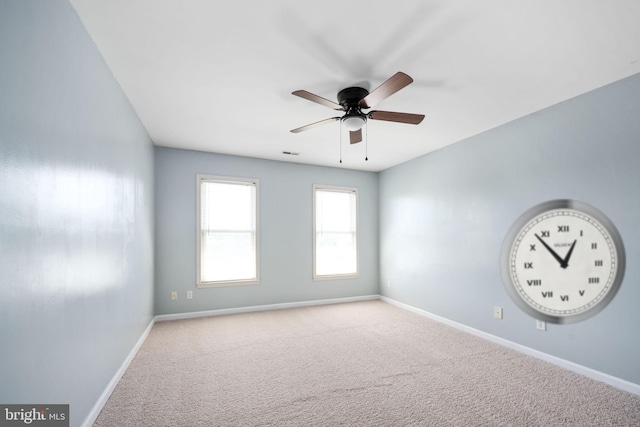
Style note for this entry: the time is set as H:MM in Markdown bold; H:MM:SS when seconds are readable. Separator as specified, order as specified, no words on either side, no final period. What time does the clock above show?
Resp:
**12:53**
